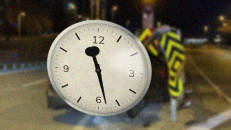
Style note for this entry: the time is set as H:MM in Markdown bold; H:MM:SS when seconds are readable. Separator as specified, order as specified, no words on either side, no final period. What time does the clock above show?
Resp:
**11:28**
